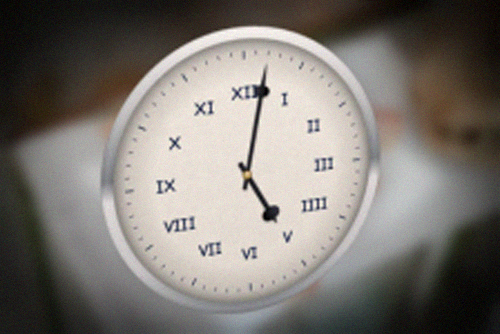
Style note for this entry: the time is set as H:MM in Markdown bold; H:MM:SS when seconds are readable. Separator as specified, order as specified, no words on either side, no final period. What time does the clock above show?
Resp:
**5:02**
